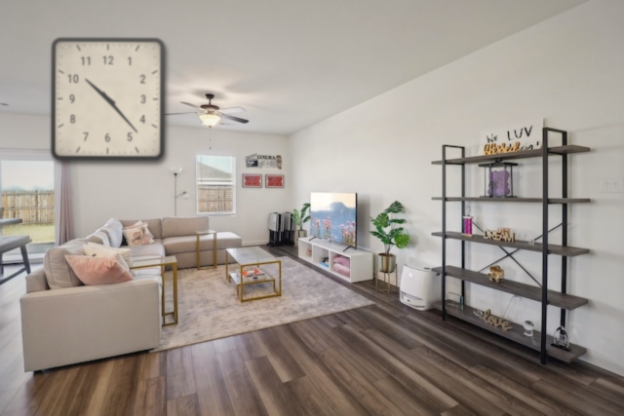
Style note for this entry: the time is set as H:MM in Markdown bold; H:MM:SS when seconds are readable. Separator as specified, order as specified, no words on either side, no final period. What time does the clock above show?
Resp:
**10:23**
